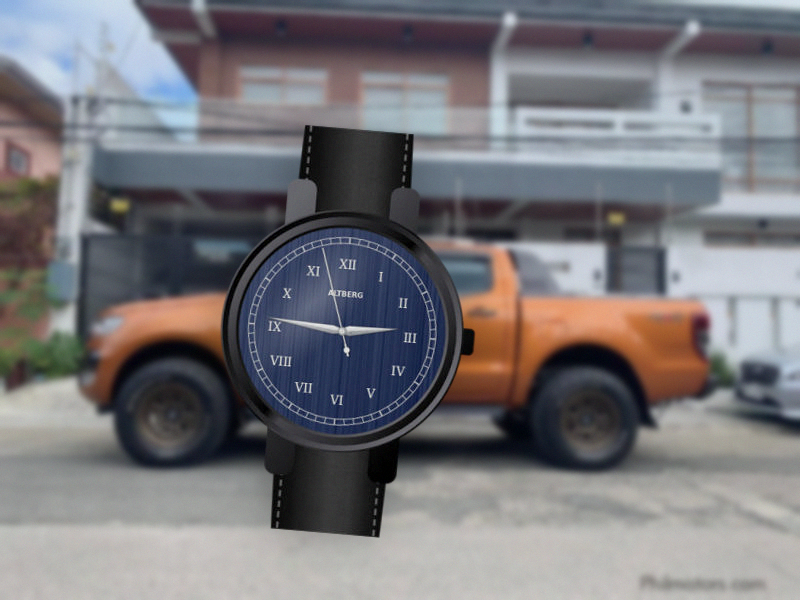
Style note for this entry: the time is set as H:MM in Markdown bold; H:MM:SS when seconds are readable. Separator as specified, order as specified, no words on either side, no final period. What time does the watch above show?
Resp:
**2:45:57**
